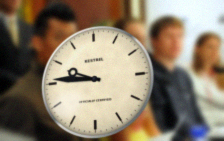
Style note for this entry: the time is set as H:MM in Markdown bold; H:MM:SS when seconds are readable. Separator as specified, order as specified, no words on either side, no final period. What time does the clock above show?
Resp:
**9:46**
